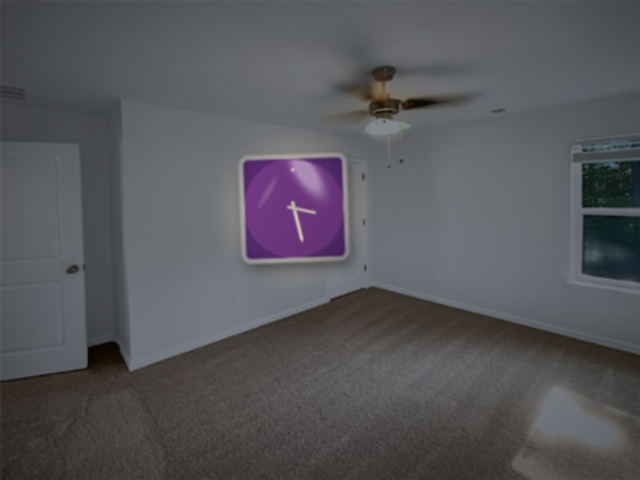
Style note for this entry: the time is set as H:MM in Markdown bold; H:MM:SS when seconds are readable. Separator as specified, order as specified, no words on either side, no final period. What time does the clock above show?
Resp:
**3:28**
